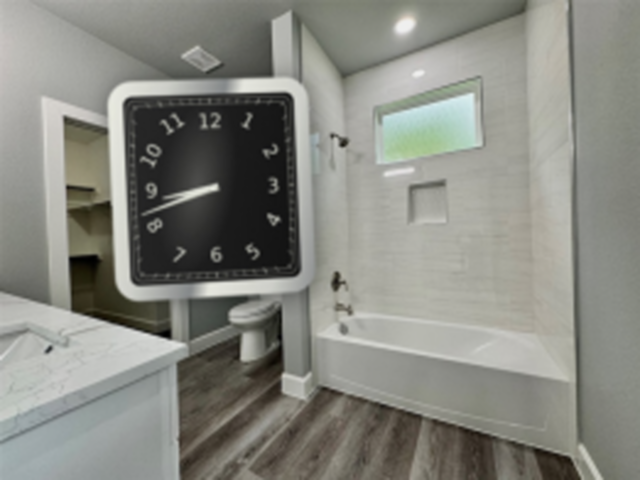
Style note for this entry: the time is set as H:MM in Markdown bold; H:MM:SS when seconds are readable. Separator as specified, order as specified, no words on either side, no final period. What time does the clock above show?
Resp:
**8:42**
